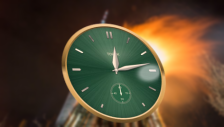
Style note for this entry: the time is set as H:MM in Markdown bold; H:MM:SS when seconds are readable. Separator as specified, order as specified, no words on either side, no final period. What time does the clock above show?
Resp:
**12:13**
